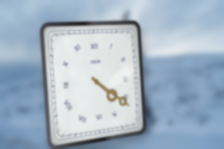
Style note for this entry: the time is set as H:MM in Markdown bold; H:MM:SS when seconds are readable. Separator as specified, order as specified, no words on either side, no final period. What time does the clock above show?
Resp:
**4:21**
